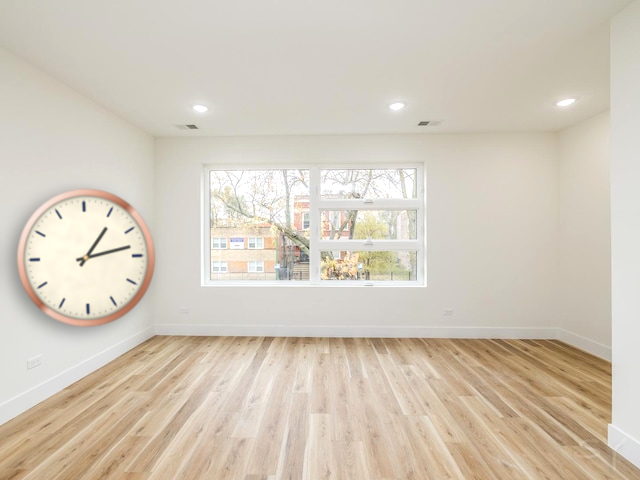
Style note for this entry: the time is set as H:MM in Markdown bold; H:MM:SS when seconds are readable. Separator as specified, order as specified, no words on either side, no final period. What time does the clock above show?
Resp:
**1:13**
